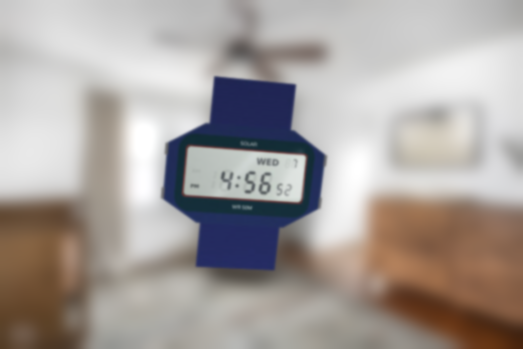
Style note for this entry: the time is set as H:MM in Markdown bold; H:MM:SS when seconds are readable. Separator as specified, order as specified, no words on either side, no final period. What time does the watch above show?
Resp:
**4:56:52**
